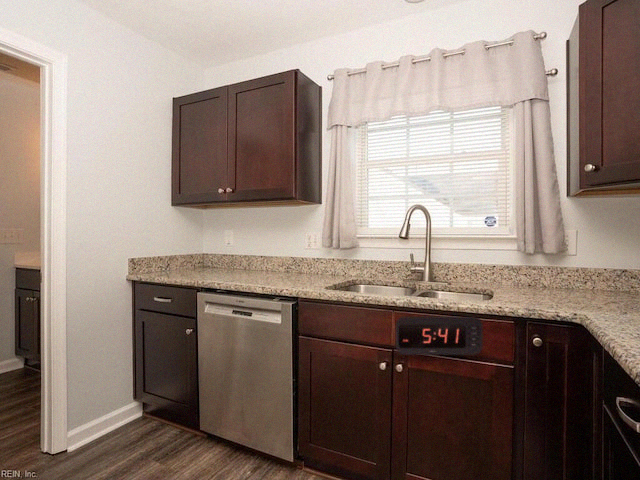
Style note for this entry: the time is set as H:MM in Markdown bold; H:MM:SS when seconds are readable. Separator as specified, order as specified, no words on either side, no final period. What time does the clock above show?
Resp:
**5:41**
